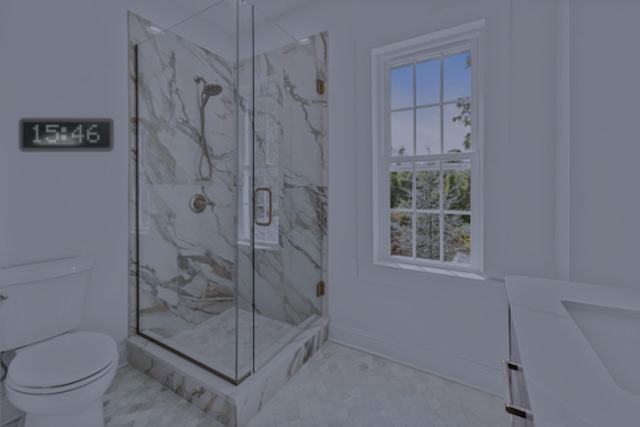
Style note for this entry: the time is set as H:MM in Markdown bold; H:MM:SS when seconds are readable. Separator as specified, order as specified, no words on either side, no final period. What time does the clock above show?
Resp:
**15:46**
